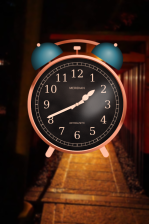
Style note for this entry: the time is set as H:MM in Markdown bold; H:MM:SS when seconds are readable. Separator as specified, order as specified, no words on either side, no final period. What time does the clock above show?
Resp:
**1:41**
